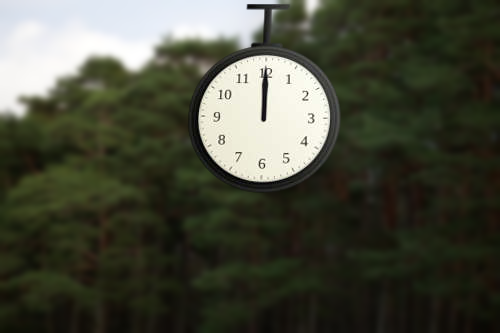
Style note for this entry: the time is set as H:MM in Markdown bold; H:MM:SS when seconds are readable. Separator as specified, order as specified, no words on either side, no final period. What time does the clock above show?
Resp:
**12:00**
